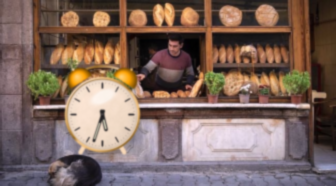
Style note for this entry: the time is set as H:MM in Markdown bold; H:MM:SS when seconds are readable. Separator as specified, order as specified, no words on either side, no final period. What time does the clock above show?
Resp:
**5:33**
